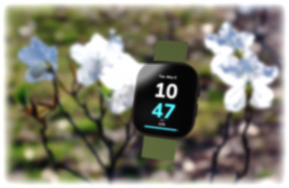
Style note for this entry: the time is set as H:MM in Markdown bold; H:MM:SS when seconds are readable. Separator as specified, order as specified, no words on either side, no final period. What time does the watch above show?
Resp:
**10:47**
